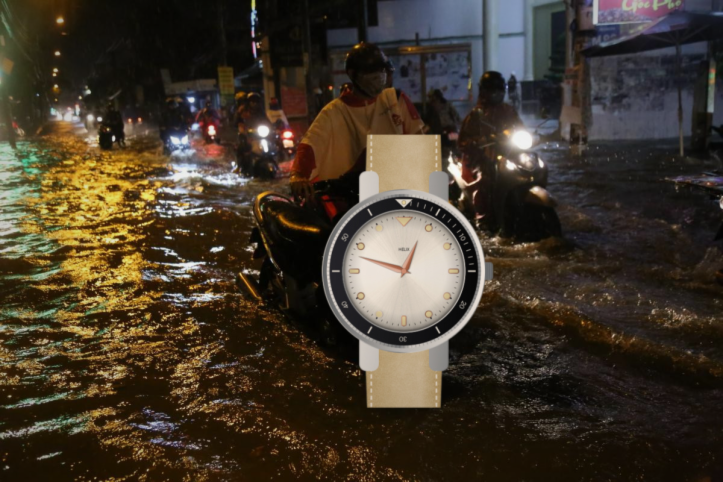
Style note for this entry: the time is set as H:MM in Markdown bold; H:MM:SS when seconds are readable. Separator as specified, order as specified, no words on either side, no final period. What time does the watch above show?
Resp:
**12:48**
